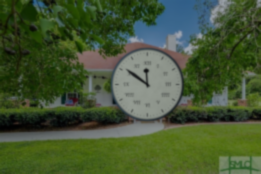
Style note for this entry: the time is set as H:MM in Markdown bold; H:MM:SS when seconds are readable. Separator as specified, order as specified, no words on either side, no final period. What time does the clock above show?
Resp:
**11:51**
